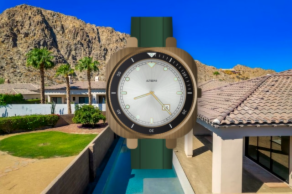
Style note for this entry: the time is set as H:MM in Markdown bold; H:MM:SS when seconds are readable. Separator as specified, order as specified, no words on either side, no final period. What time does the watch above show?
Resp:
**8:23**
